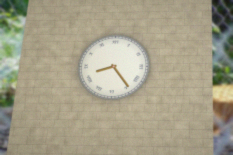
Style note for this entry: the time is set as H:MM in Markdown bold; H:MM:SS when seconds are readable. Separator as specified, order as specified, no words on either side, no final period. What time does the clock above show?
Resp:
**8:24**
